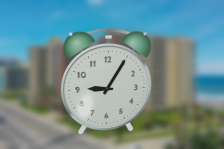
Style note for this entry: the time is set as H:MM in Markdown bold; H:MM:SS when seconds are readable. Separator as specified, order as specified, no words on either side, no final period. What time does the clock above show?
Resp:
**9:05**
